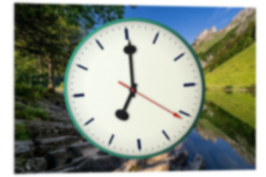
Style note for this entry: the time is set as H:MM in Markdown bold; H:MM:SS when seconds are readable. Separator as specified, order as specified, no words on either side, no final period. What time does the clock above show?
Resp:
**7:00:21**
